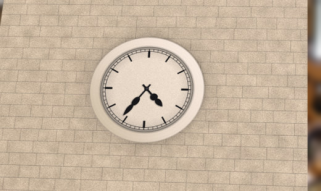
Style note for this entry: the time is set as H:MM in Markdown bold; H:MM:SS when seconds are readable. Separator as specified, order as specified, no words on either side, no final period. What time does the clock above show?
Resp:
**4:36**
